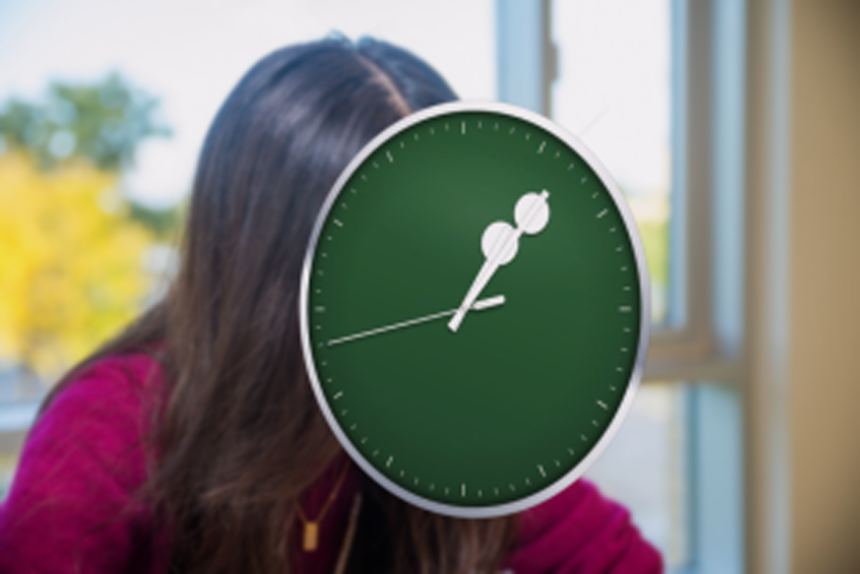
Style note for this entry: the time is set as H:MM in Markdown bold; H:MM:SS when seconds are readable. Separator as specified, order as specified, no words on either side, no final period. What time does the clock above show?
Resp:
**1:06:43**
